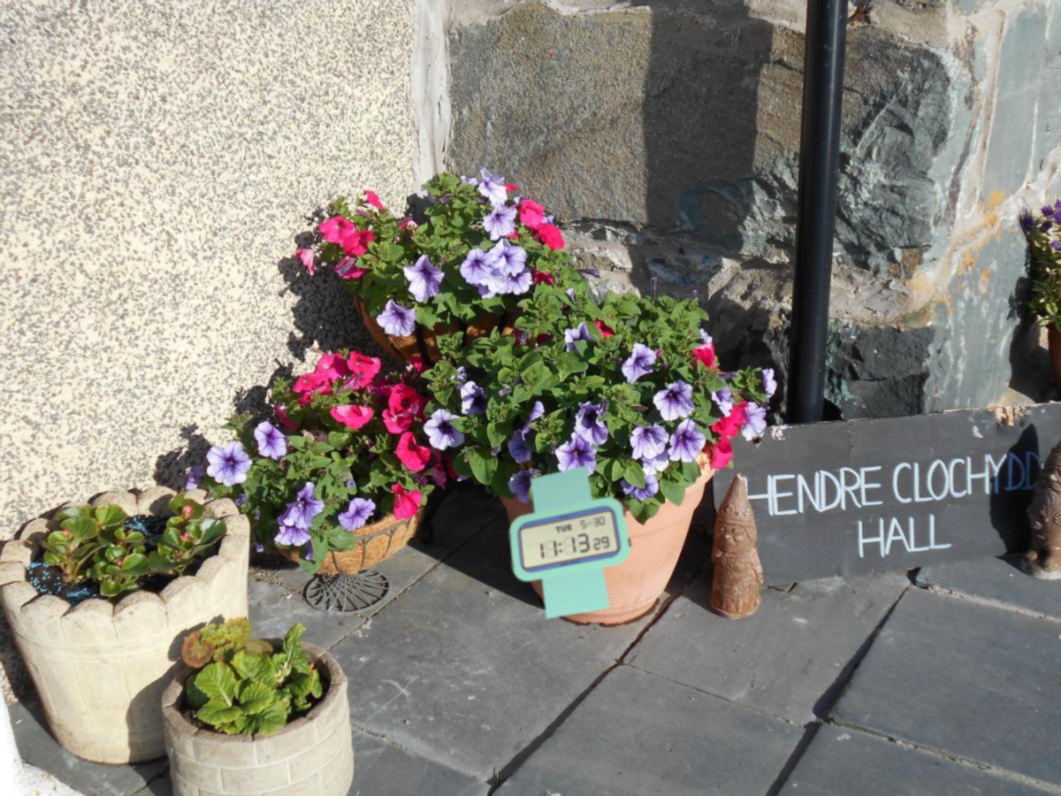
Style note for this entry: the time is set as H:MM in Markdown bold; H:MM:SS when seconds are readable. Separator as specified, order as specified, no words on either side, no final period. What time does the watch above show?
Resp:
**11:13:29**
